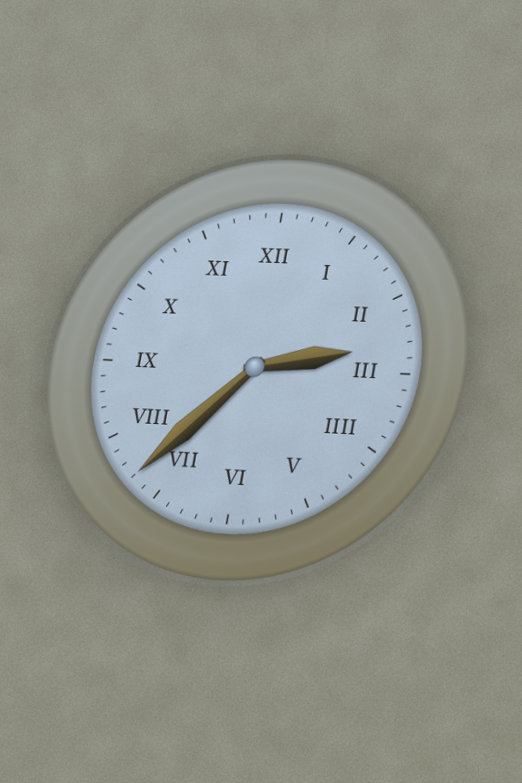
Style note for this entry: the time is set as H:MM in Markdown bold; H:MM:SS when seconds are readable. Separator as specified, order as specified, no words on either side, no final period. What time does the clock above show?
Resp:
**2:37**
